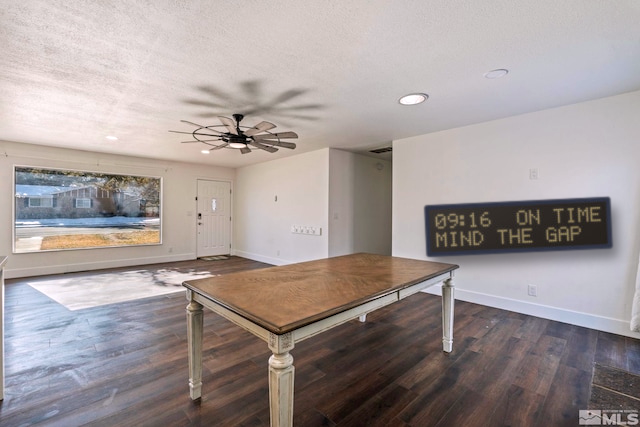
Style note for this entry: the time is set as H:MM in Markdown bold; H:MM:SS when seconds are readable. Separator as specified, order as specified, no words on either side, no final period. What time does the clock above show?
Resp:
**9:16**
